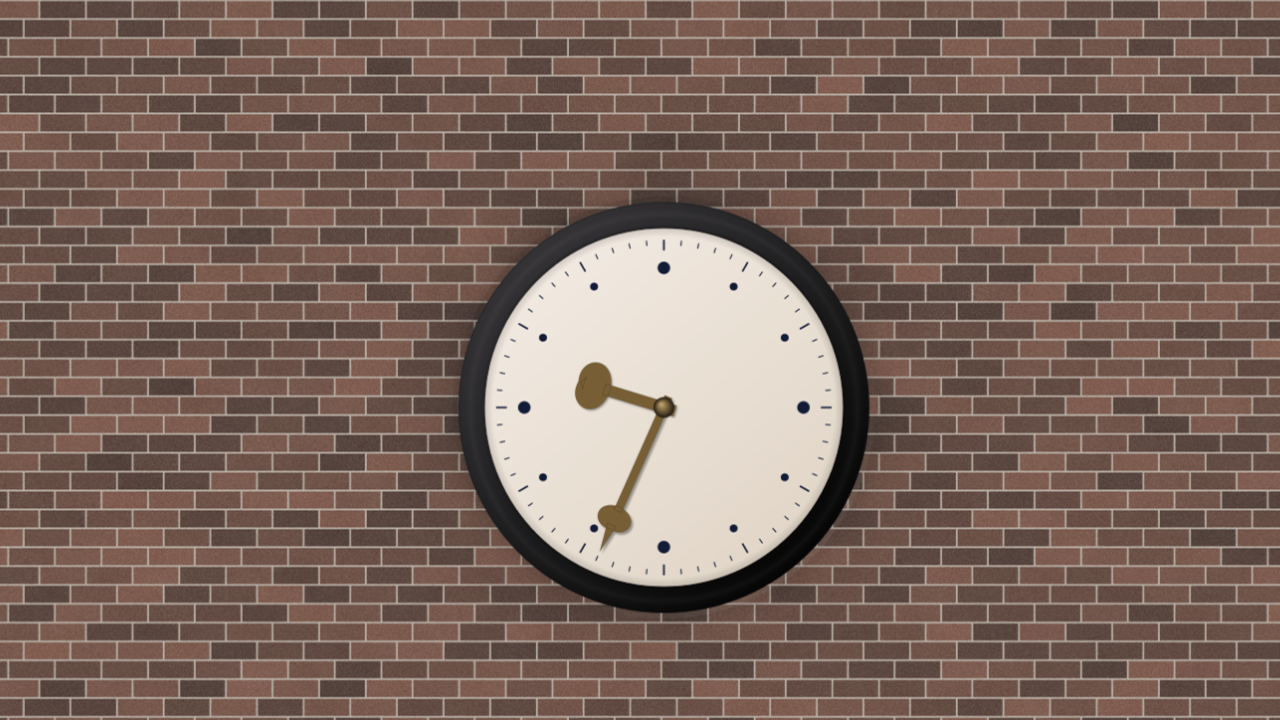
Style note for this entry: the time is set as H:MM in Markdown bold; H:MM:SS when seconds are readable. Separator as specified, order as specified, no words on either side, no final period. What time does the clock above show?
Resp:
**9:34**
